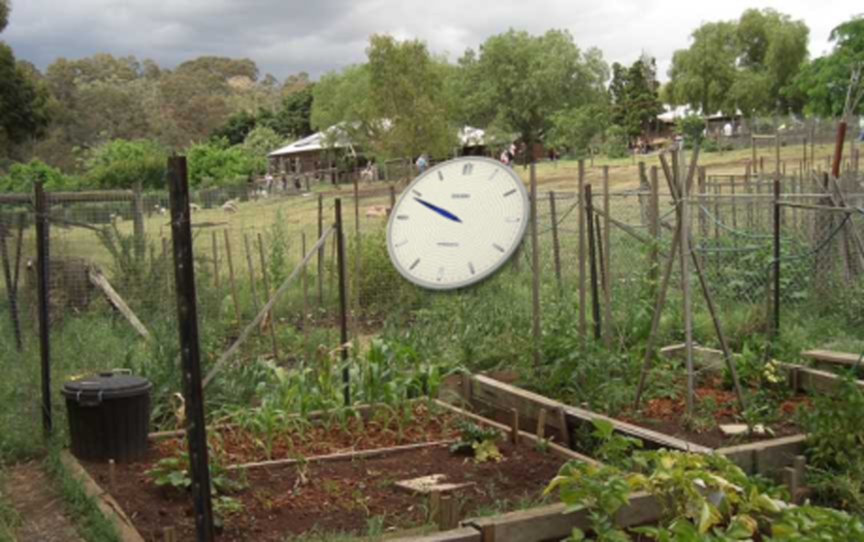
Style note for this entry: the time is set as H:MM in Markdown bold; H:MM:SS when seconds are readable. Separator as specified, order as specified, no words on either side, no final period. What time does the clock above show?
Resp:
**9:49**
